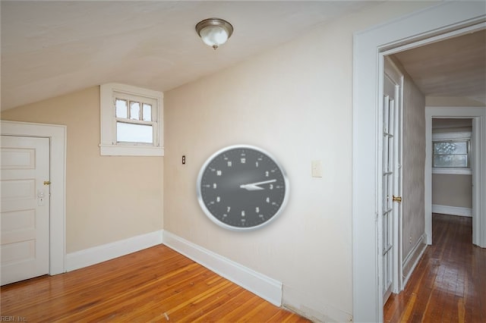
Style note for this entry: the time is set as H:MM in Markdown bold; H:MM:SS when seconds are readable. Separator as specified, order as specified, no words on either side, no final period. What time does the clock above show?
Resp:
**3:13**
